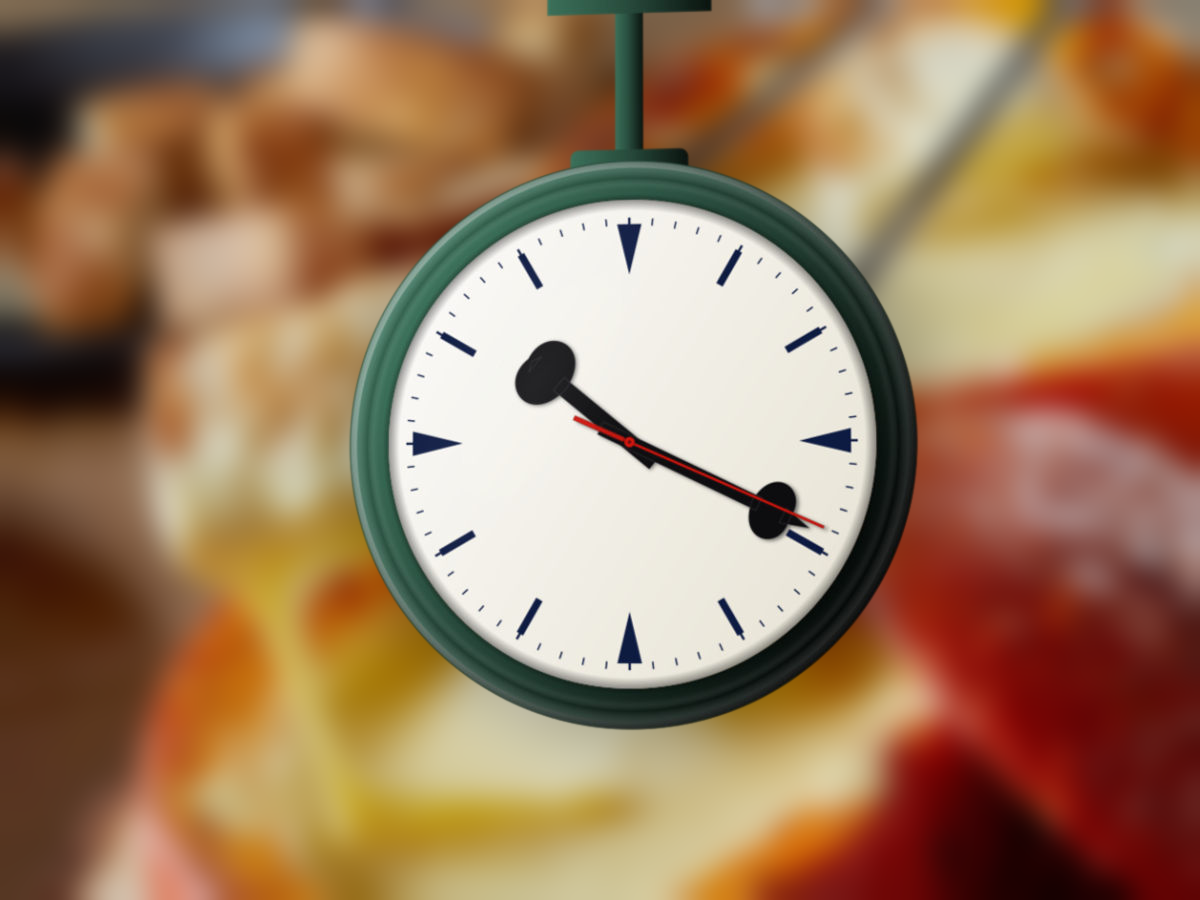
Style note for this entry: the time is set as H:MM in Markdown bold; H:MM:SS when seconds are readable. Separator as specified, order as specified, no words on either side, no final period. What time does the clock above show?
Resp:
**10:19:19**
